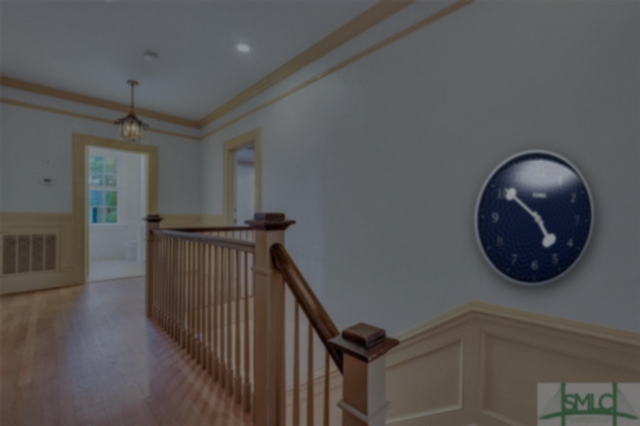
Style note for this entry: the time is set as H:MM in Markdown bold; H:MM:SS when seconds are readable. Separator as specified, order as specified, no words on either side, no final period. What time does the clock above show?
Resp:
**4:51**
